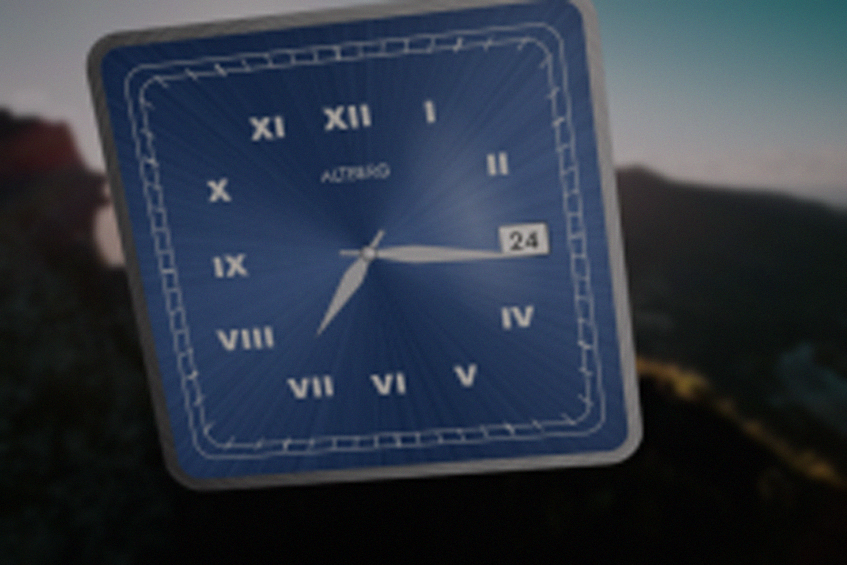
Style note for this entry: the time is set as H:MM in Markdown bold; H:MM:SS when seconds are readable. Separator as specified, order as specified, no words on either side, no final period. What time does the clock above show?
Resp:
**7:16**
